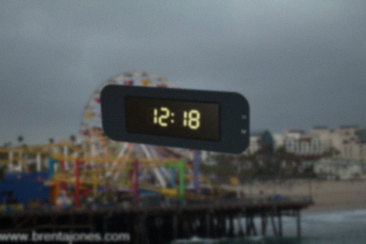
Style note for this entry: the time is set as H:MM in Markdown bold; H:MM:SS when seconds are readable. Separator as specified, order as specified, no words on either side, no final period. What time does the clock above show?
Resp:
**12:18**
